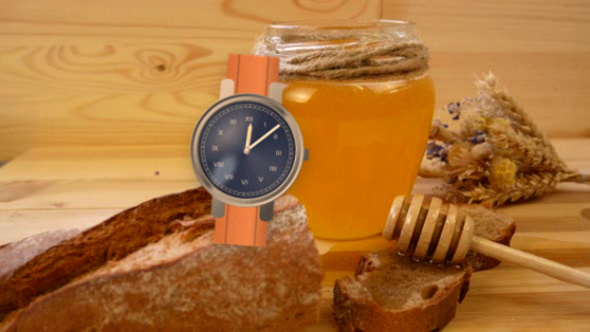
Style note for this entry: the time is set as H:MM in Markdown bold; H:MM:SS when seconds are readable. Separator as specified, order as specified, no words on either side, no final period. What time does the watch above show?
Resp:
**12:08**
